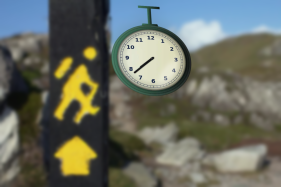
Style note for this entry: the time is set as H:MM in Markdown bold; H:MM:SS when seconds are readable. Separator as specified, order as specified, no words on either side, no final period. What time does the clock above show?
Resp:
**7:38**
